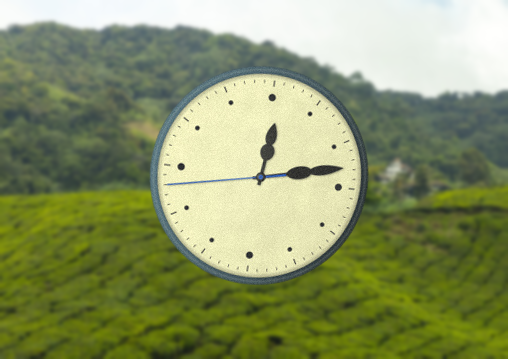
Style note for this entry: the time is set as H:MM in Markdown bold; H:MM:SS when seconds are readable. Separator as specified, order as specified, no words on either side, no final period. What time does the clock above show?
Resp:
**12:12:43**
